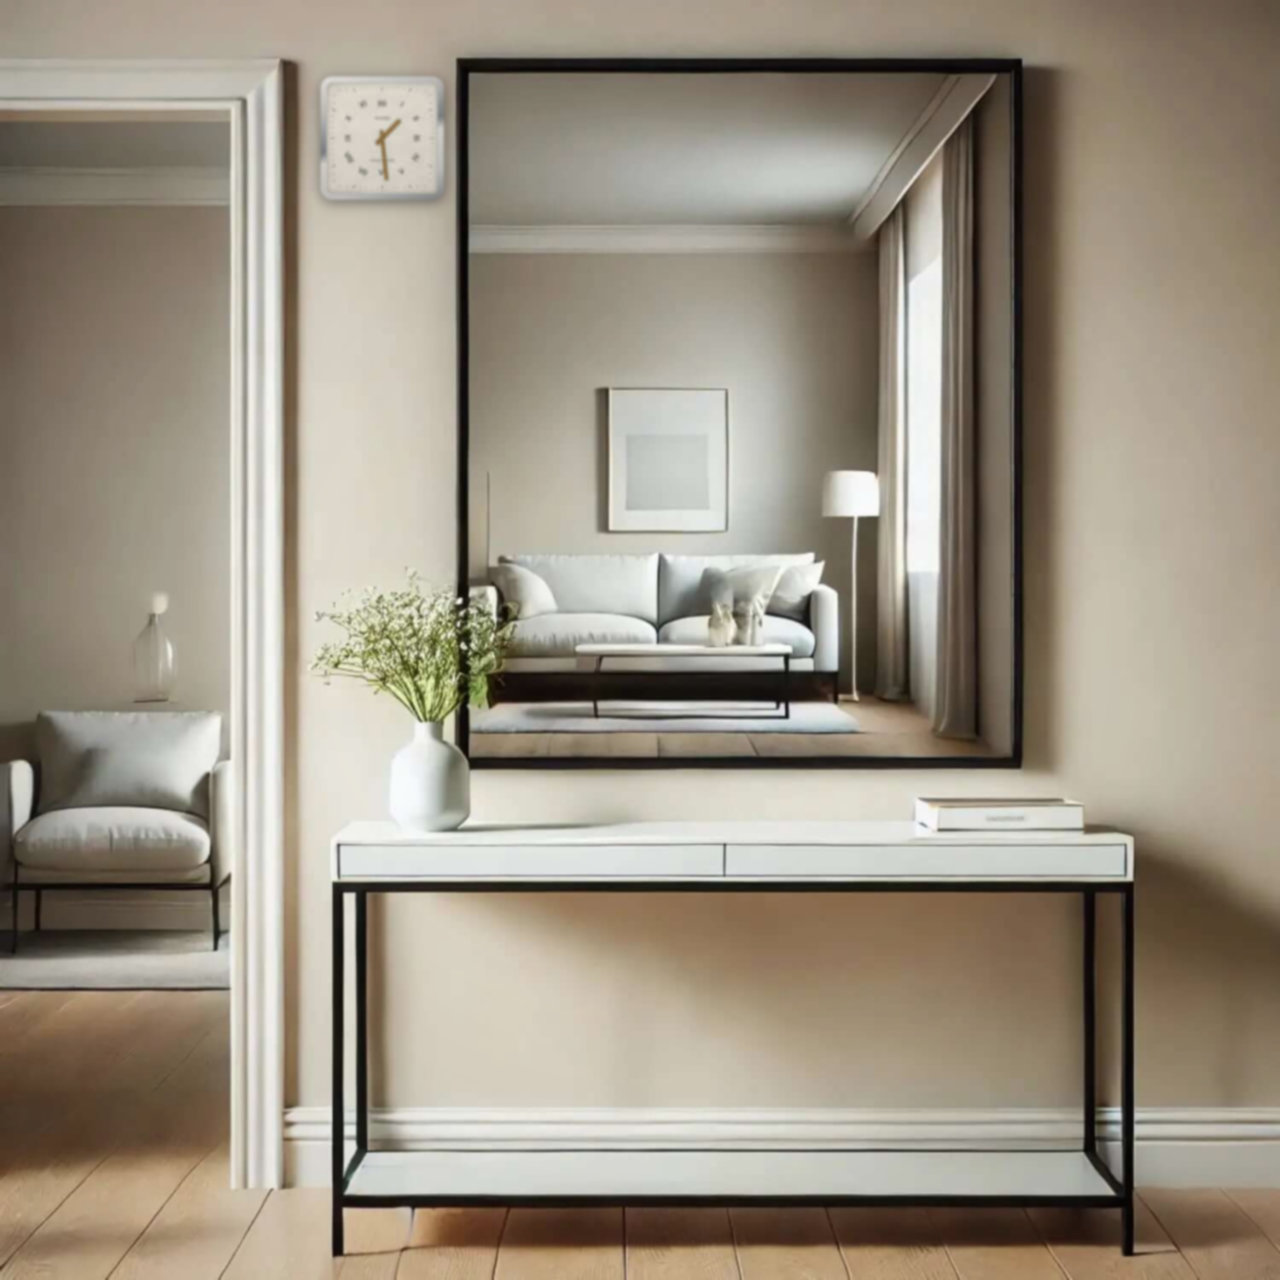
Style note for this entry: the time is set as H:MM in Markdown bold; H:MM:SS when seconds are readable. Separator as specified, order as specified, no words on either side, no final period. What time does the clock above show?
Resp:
**1:29**
